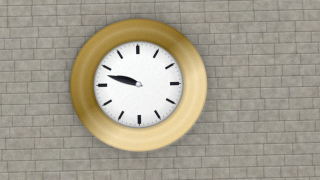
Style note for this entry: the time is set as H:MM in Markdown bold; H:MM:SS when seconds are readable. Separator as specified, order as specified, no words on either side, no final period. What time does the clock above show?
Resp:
**9:48**
